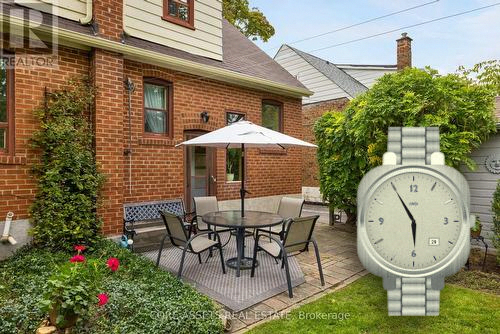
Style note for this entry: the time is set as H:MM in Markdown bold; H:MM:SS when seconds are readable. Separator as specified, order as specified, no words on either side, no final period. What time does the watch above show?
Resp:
**5:55**
